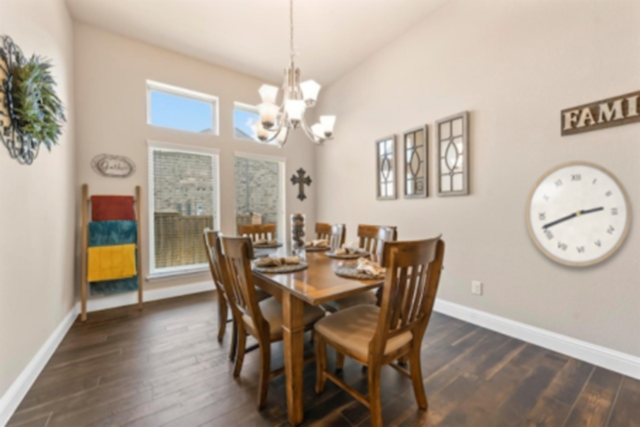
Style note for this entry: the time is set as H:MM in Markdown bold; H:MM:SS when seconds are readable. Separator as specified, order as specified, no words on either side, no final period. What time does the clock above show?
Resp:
**2:42**
